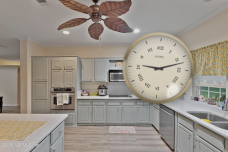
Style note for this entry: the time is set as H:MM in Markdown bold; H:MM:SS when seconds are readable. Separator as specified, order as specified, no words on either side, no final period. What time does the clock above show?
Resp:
**9:12**
